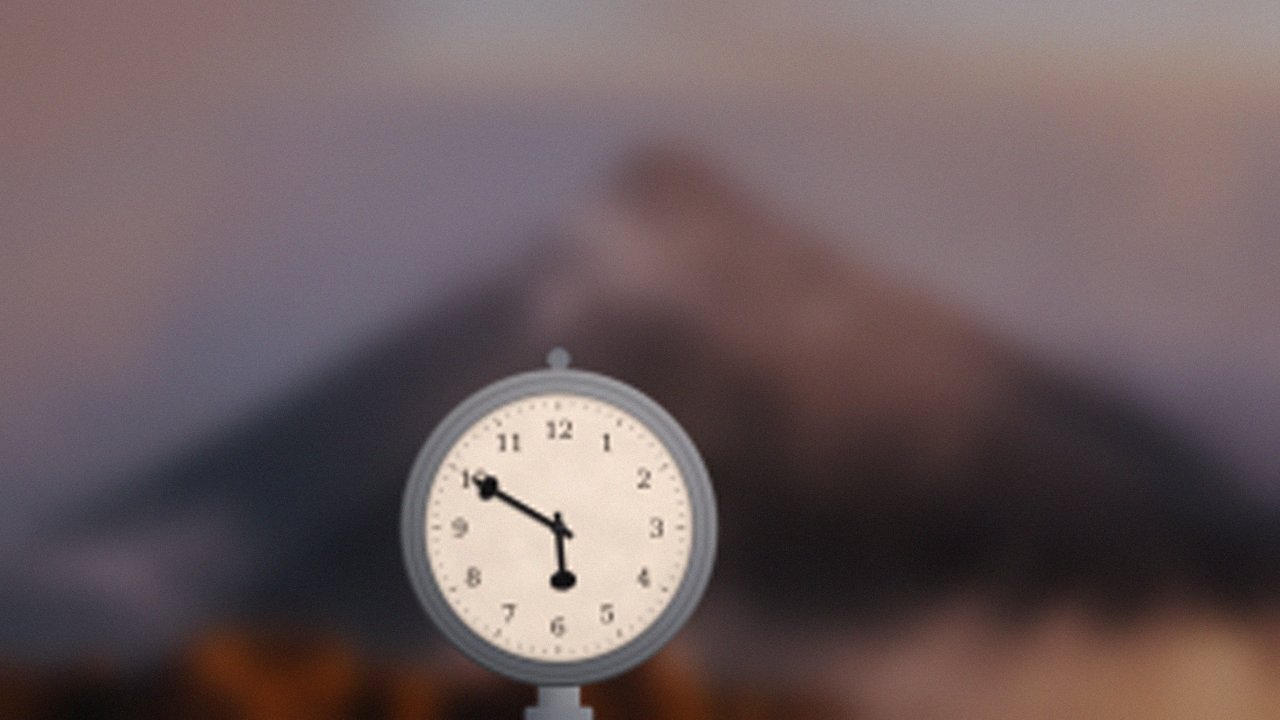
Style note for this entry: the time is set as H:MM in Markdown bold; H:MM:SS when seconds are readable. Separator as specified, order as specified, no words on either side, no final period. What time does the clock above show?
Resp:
**5:50**
